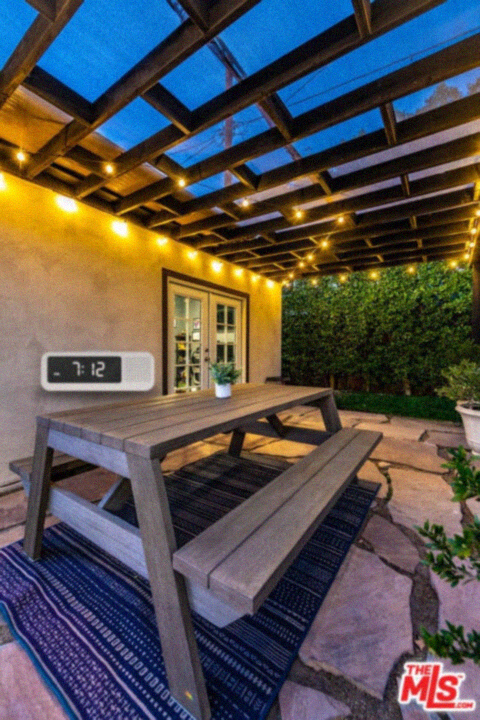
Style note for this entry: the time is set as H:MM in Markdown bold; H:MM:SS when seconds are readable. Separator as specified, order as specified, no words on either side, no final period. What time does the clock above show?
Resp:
**7:12**
